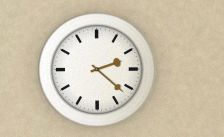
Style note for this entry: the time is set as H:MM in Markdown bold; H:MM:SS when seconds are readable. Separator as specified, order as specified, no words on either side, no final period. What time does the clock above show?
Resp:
**2:22**
